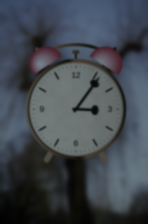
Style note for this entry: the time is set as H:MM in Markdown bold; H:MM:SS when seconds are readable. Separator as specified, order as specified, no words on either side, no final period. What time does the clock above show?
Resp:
**3:06**
